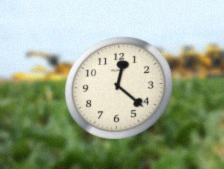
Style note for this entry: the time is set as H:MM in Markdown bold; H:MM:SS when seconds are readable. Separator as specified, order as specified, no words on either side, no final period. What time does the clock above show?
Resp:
**12:22**
